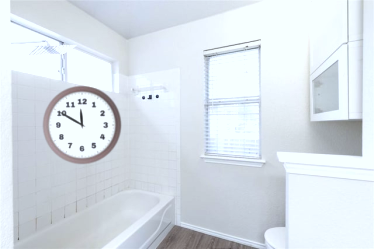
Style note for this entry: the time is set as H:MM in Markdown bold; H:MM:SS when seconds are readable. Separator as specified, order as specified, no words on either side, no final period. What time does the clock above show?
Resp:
**11:50**
